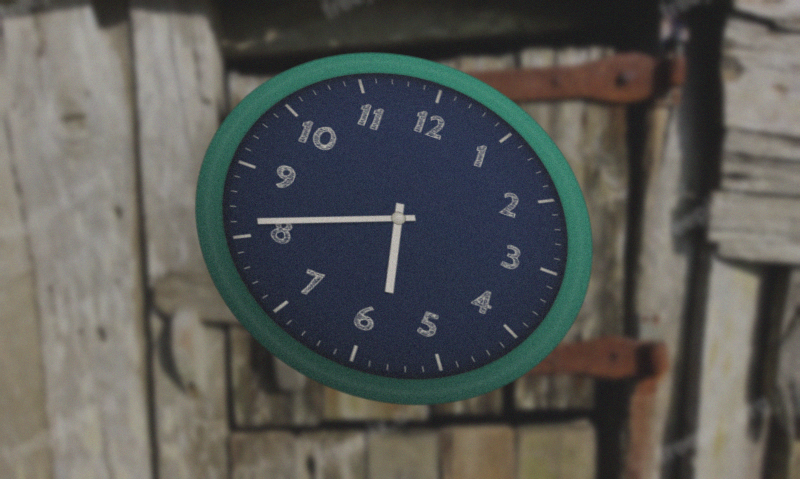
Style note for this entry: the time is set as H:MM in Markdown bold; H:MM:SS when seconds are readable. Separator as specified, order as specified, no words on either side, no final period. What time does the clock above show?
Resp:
**5:41**
